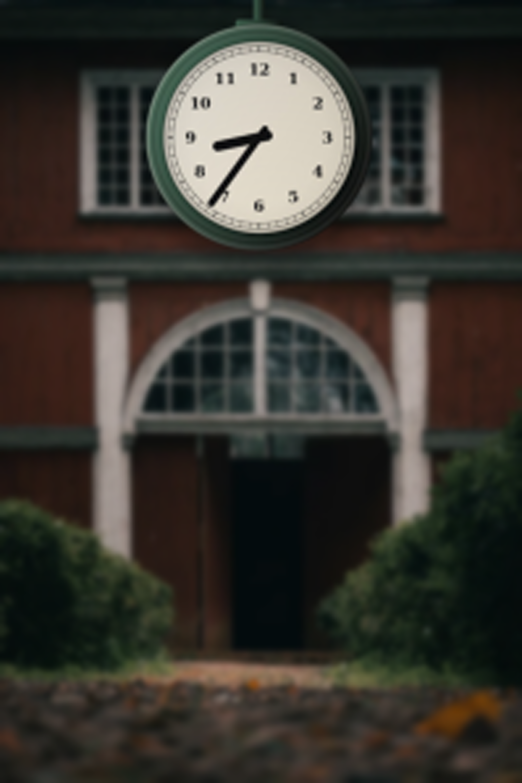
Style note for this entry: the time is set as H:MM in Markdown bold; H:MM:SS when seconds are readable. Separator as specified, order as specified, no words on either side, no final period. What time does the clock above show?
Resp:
**8:36**
